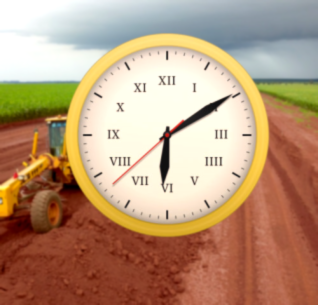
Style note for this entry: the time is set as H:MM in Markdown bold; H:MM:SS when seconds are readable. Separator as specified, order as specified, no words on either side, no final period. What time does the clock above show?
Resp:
**6:09:38**
